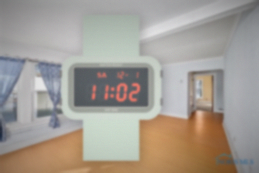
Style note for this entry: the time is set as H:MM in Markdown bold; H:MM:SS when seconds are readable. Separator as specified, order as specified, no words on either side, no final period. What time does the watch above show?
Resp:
**11:02**
